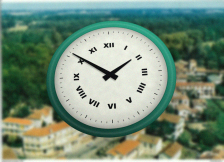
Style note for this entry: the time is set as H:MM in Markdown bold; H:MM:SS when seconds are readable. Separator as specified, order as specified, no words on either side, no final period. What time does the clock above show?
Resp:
**1:51**
